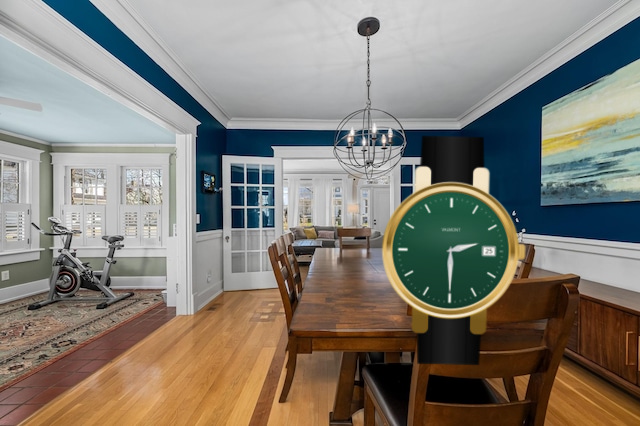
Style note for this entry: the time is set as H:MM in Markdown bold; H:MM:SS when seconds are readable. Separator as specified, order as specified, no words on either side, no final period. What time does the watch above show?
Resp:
**2:30**
